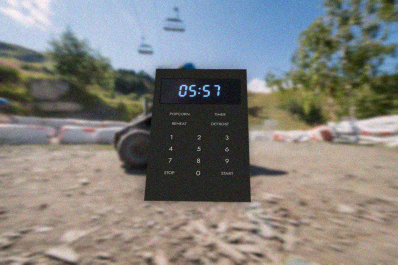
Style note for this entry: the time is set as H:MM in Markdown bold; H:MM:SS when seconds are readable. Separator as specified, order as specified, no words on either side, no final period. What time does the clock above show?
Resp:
**5:57**
